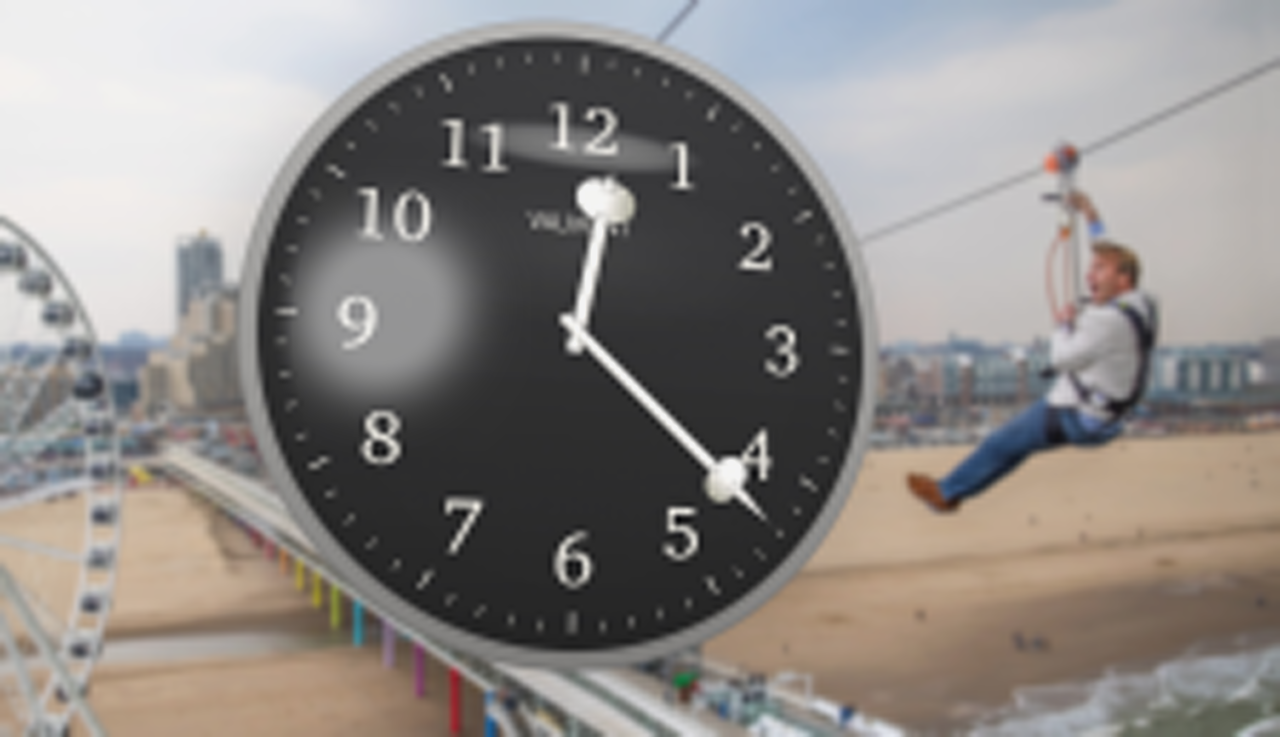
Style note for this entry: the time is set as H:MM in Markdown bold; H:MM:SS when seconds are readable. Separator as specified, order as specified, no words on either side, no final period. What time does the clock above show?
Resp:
**12:22**
